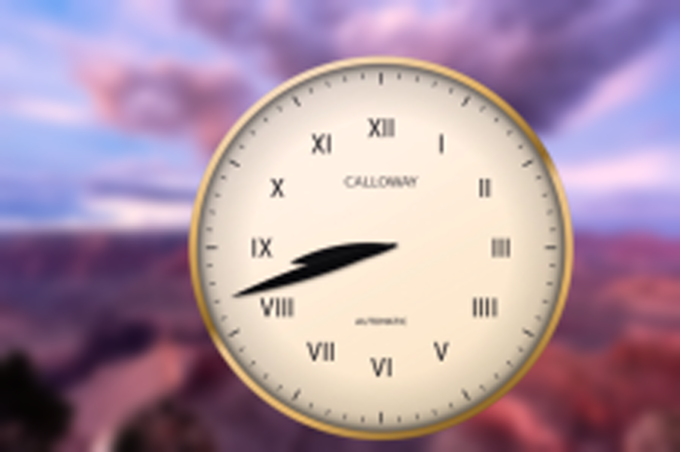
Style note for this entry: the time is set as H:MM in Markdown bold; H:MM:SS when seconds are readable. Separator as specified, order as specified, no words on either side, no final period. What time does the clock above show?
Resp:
**8:42**
